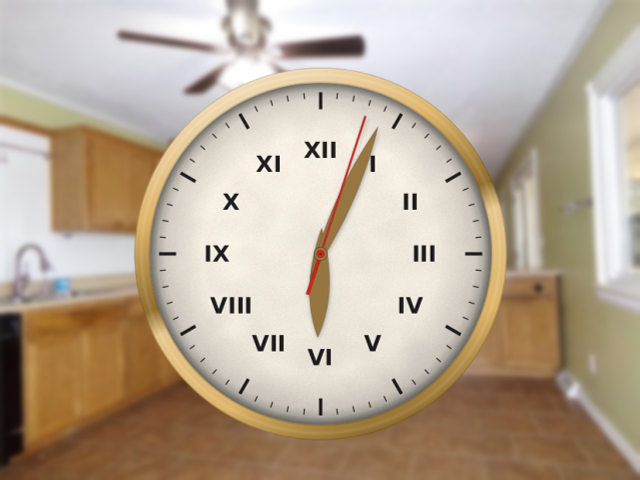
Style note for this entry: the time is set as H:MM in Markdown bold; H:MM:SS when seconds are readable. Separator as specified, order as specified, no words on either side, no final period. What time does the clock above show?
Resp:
**6:04:03**
